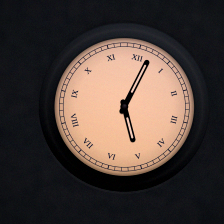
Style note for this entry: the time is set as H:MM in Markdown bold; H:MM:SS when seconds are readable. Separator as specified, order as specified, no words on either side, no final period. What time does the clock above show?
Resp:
**5:02**
